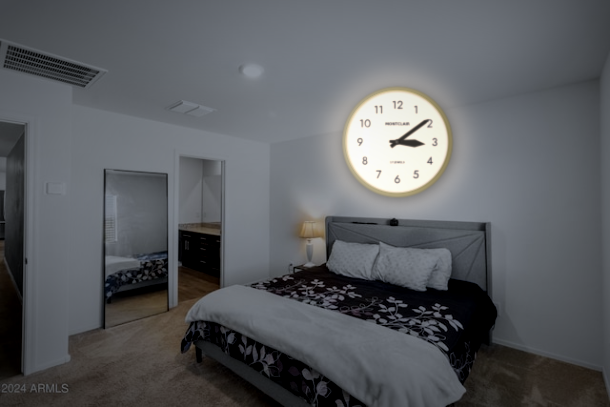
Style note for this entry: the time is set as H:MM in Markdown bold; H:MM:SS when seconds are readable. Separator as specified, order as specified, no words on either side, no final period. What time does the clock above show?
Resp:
**3:09**
